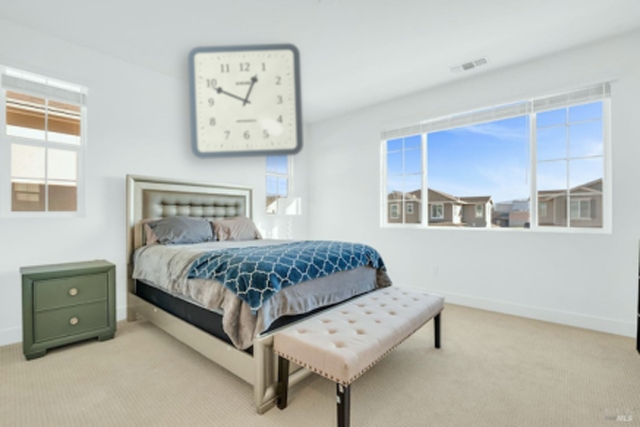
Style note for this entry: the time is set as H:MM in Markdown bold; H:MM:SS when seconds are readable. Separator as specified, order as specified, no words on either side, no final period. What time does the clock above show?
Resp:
**12:49**
